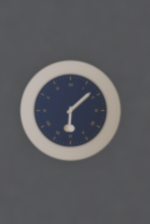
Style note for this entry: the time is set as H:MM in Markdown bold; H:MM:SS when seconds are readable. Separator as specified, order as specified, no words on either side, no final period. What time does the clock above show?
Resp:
**6:08**
